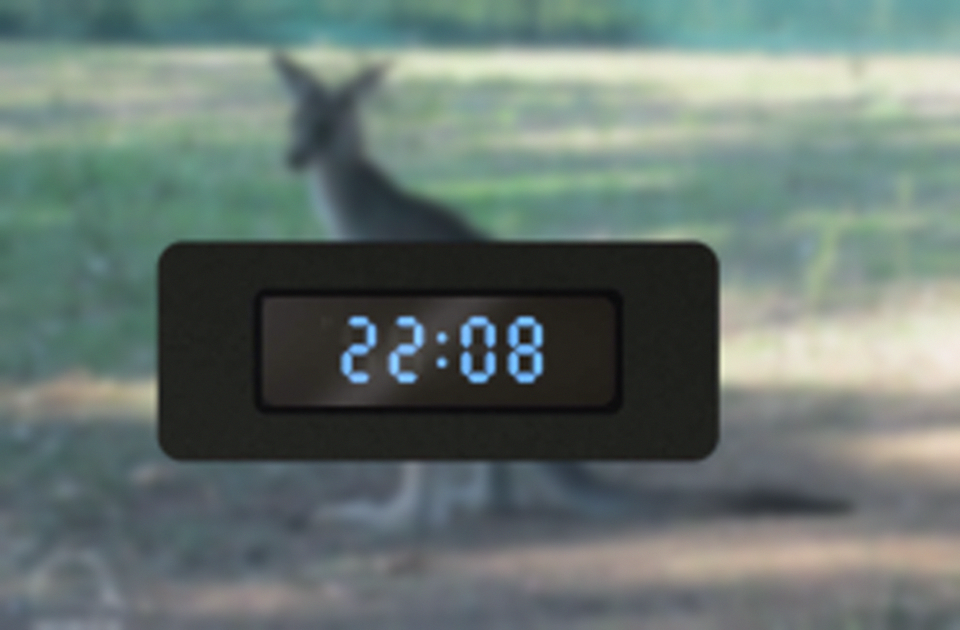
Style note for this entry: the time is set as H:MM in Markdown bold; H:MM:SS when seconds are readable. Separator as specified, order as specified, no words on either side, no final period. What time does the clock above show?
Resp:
**22:08**
